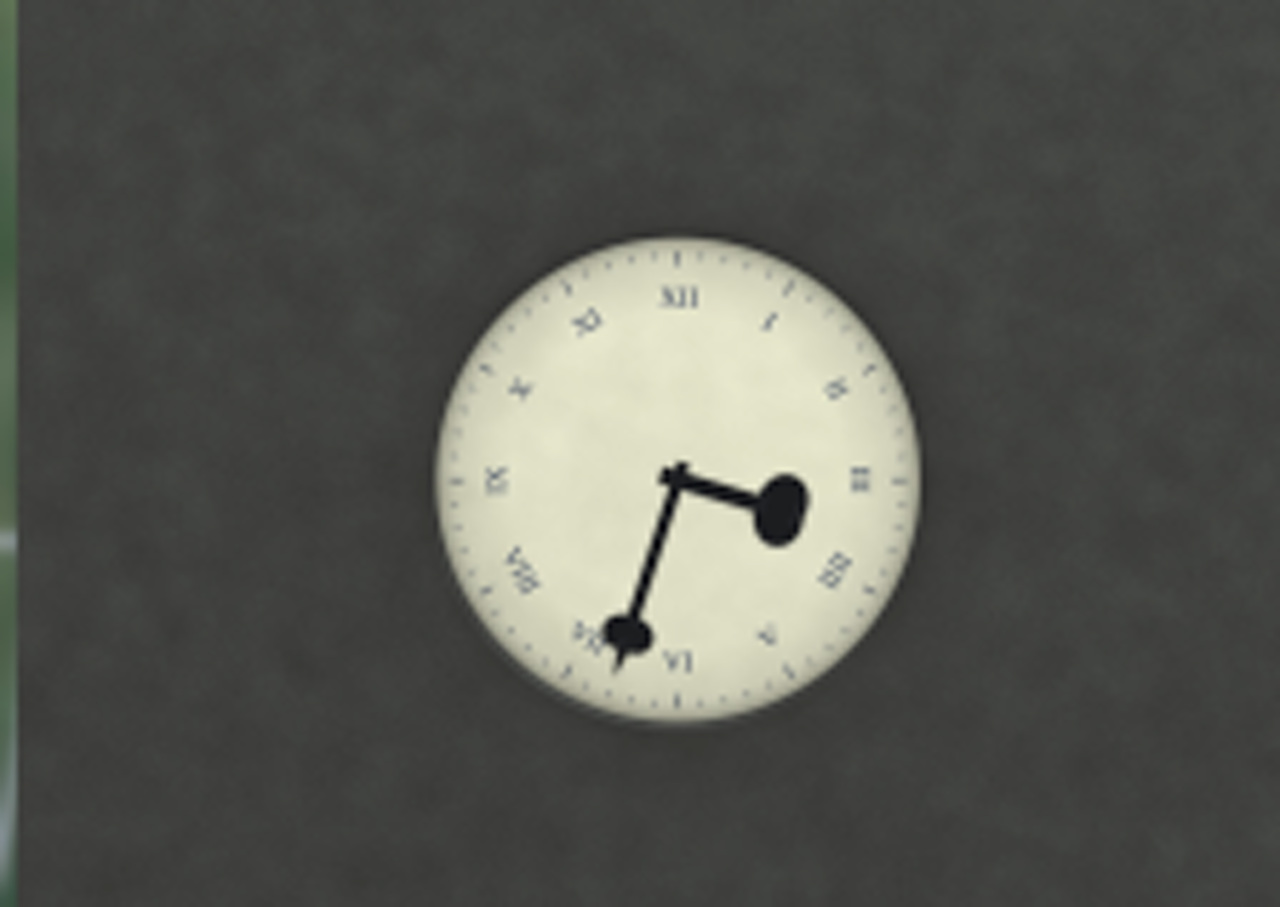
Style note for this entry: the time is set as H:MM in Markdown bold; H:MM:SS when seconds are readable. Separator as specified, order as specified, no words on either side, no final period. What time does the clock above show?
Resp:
**3:33**
